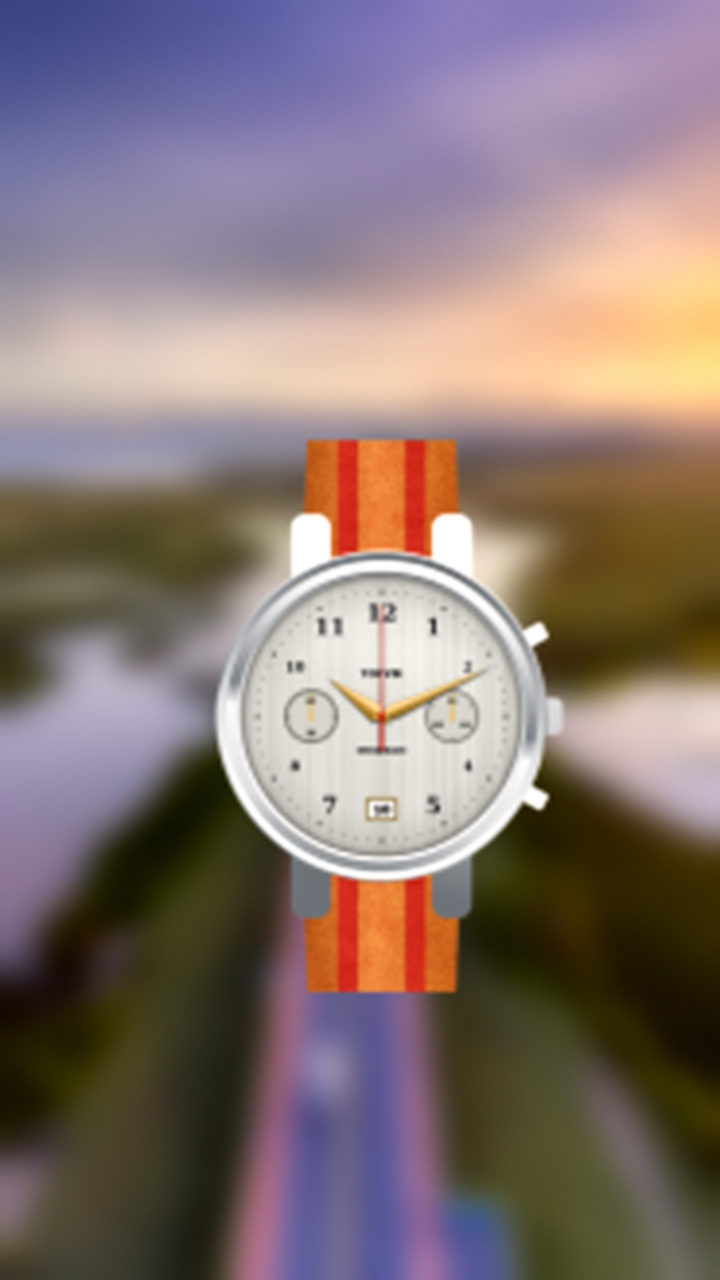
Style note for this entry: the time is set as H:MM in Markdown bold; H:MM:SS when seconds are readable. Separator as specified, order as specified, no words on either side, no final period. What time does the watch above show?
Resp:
**10:11**
